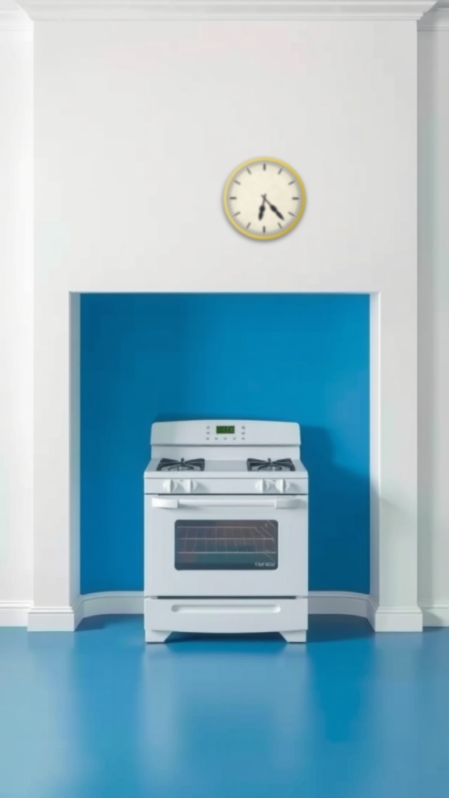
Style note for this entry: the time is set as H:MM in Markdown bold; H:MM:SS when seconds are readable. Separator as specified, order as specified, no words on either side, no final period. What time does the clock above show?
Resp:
**6:23**
